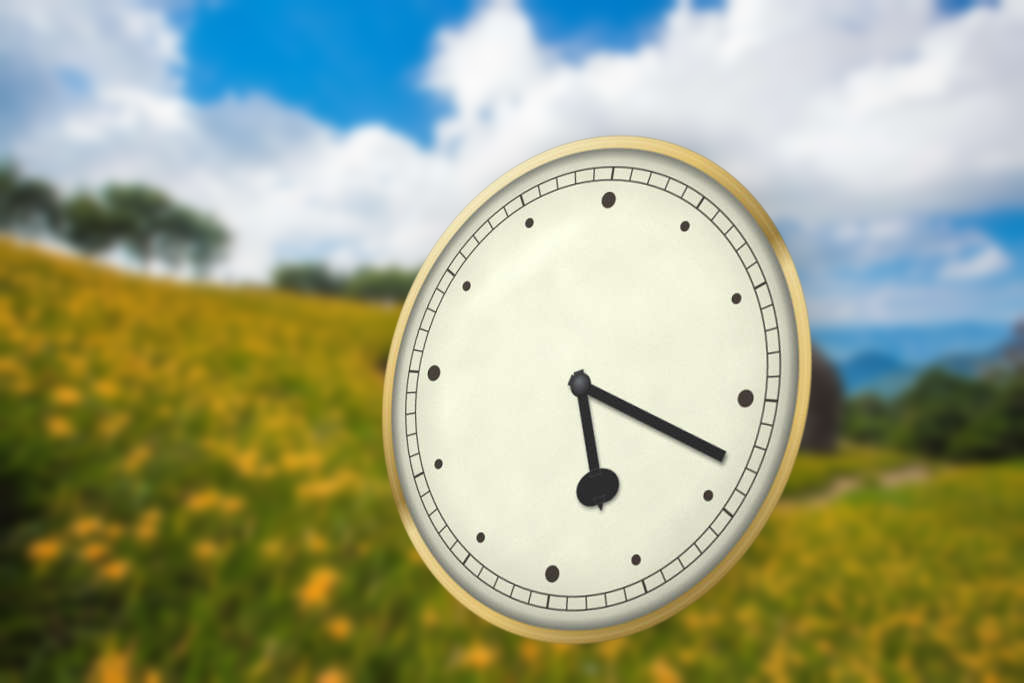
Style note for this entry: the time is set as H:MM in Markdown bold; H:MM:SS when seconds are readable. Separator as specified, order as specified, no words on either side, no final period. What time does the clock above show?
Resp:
**5:18**
